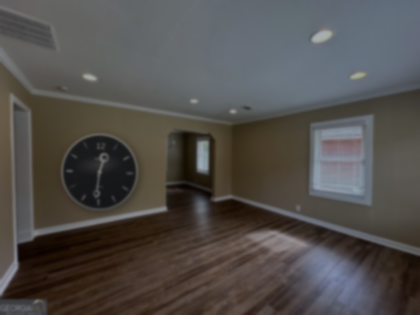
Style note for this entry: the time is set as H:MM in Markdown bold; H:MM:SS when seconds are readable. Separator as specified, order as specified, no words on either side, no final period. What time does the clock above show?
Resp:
**12:31**
